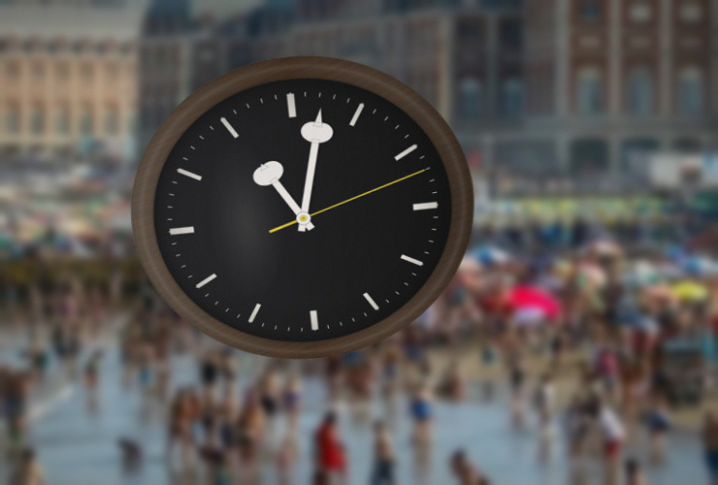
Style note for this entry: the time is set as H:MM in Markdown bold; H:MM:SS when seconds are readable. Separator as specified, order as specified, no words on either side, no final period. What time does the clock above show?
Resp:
**11:02:12**
